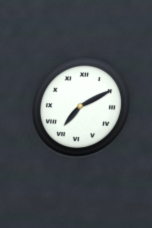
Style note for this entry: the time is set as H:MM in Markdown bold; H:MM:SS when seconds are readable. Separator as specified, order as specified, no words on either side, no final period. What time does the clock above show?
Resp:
**7:10**
